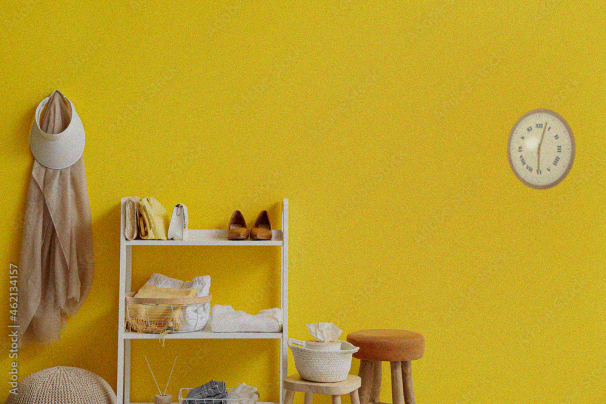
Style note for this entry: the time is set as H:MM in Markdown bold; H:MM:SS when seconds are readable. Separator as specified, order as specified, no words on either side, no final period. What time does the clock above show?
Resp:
**6:03**
